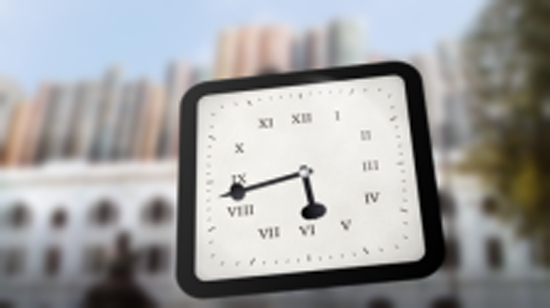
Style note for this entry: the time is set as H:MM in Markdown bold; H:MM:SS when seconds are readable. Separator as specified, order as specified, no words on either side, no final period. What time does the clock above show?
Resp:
**5:43**
